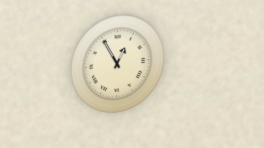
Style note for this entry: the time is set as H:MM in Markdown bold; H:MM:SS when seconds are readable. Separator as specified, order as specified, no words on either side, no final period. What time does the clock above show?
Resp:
**12:55**
